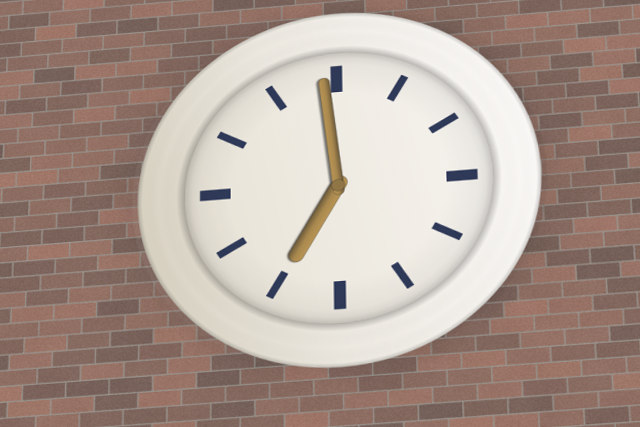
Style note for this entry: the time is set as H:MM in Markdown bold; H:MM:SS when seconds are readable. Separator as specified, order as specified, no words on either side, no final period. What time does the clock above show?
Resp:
**6:59**
